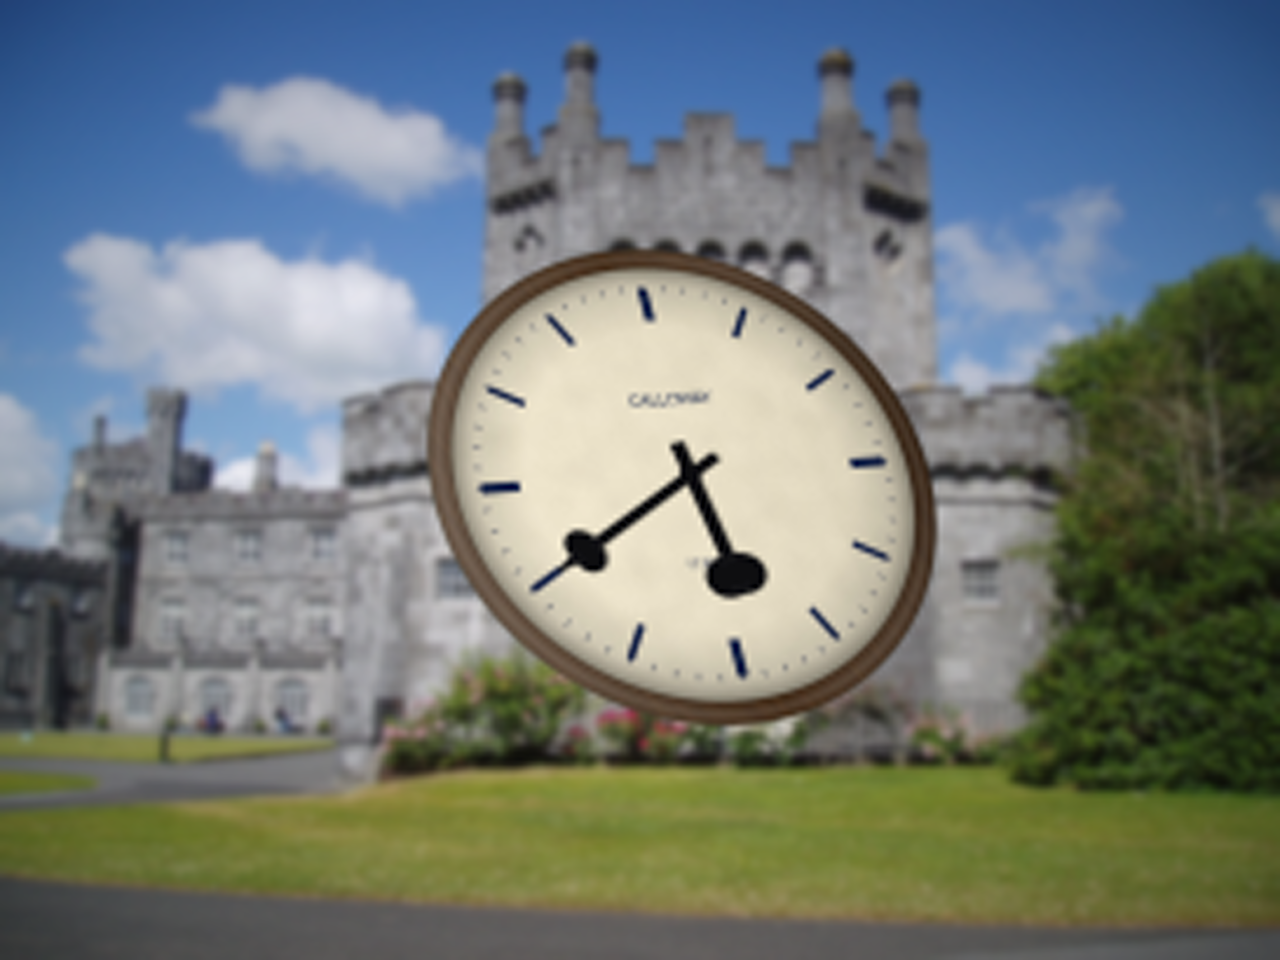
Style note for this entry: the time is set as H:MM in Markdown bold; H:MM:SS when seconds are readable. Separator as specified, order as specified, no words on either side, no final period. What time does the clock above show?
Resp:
**5:40**
